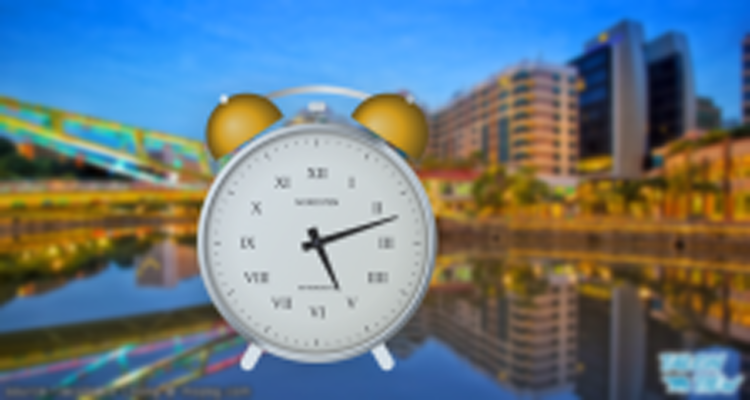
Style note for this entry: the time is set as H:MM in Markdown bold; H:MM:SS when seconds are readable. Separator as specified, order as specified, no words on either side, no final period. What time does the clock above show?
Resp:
**5:12**
